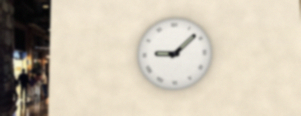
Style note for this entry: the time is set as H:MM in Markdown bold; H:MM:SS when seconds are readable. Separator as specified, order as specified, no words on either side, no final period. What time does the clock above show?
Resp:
**9:08**
